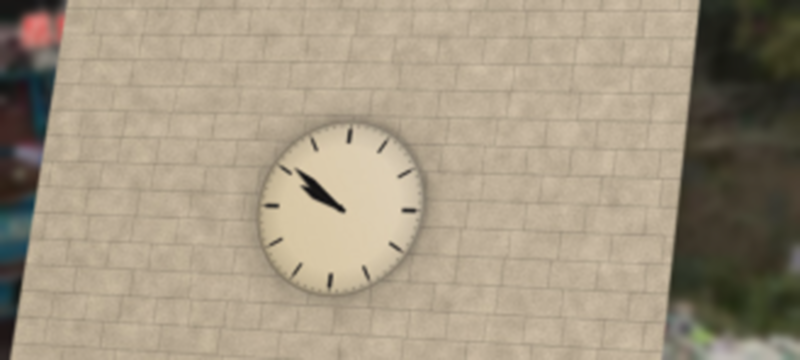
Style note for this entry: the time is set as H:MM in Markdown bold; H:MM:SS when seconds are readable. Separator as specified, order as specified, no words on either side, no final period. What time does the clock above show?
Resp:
**9:51**
